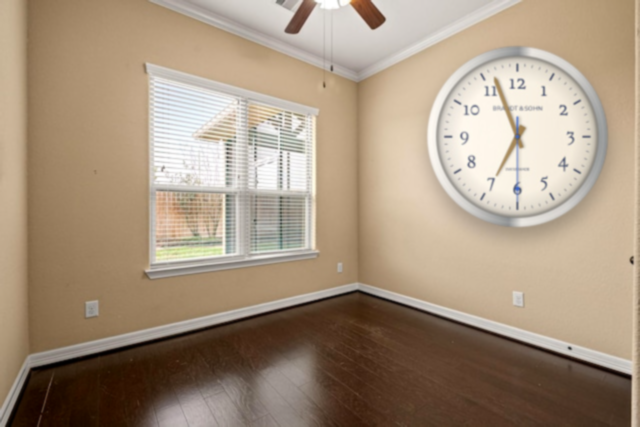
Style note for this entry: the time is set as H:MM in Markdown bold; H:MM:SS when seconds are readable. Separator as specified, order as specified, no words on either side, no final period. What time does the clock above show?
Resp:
**6:56:30**
